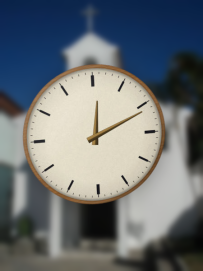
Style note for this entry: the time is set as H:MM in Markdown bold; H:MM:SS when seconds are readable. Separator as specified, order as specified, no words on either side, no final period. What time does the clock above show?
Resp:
**12:11**
